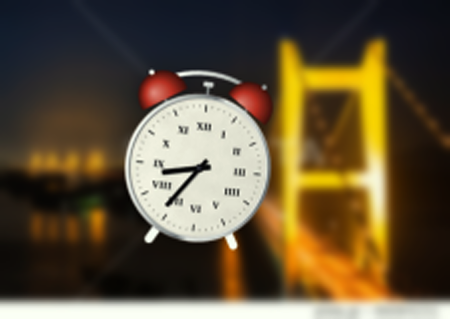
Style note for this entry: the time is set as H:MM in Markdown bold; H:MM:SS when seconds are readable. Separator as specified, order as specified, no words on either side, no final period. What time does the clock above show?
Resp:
**8:36**
